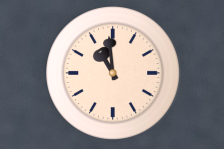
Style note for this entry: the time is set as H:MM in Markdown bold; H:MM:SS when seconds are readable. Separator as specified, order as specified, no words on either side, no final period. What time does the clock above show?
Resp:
**10:59**
